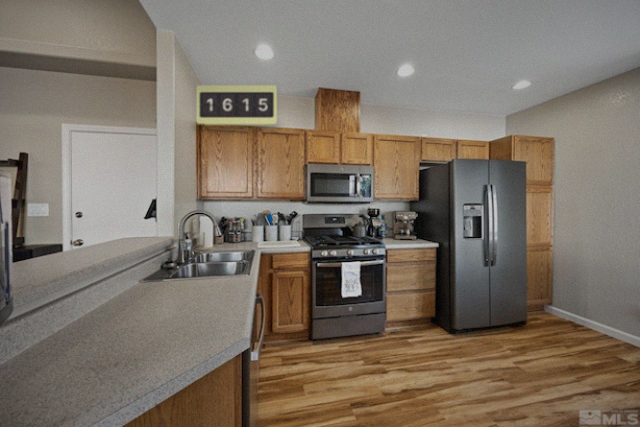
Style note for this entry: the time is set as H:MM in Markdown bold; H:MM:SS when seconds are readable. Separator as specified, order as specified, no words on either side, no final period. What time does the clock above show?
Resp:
**16:15**
